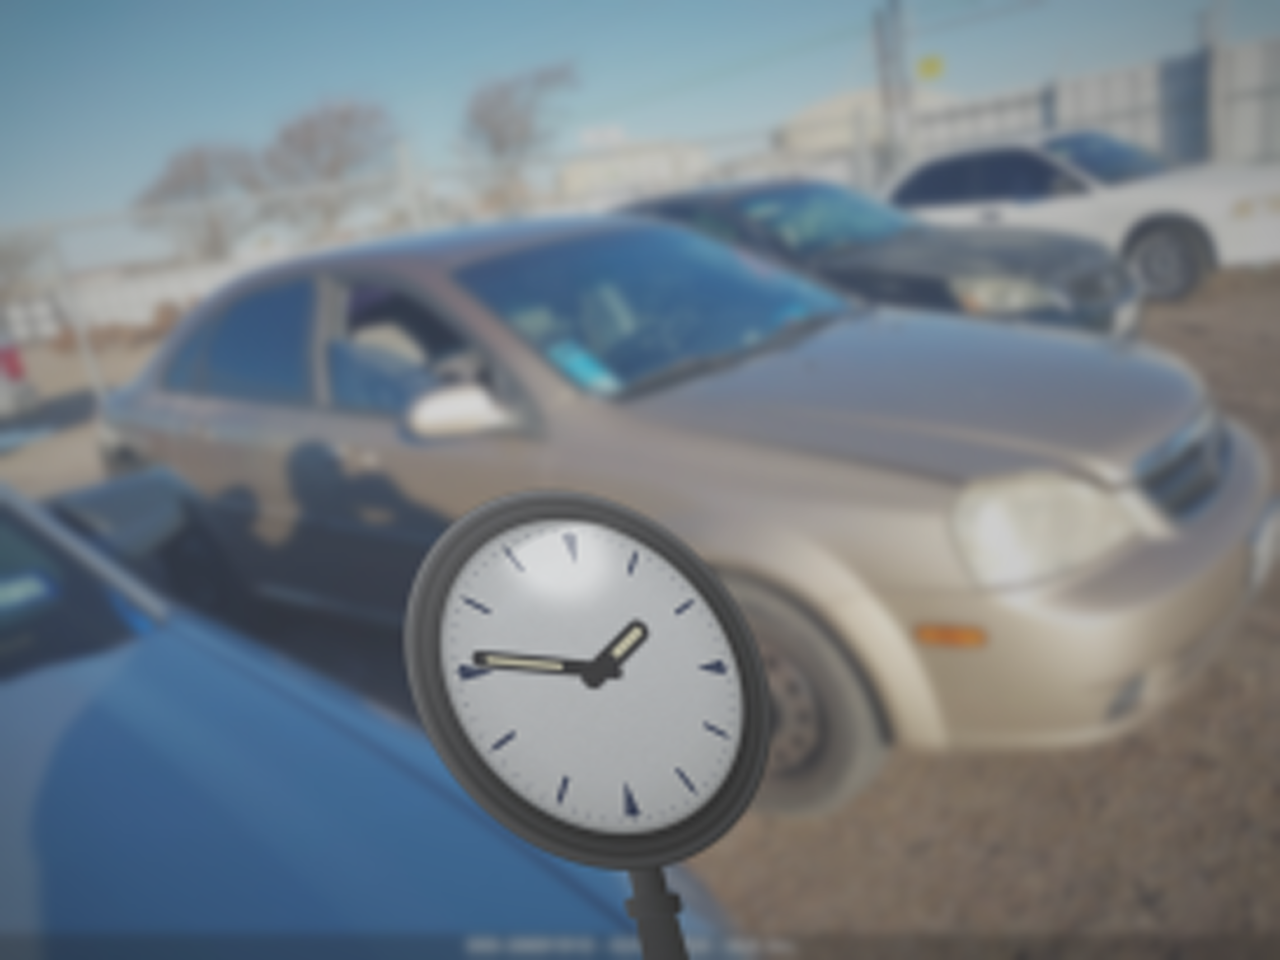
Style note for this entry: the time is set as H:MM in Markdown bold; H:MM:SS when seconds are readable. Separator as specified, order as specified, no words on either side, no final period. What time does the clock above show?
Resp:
**1:46**
